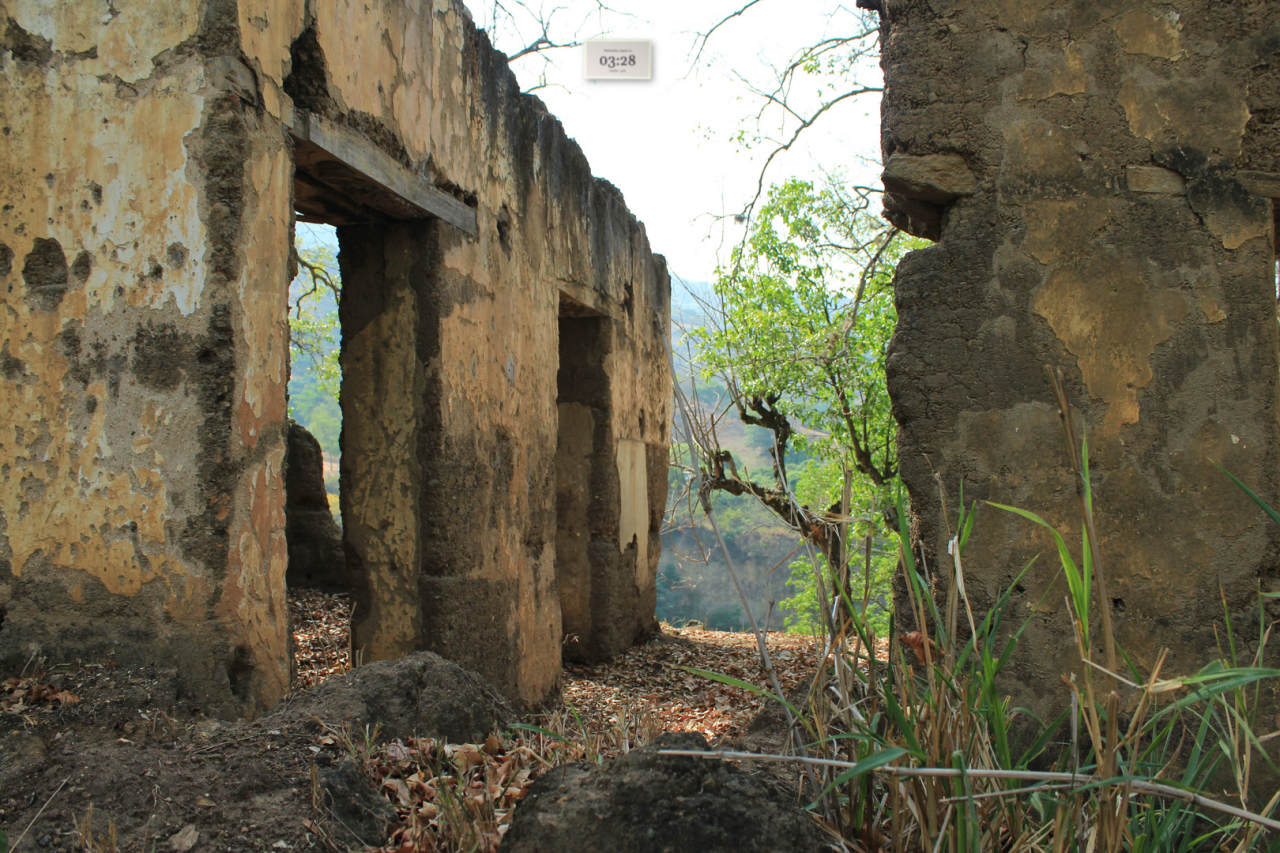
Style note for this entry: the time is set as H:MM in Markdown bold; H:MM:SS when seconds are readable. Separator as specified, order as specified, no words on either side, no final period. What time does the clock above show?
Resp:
**3:28**
